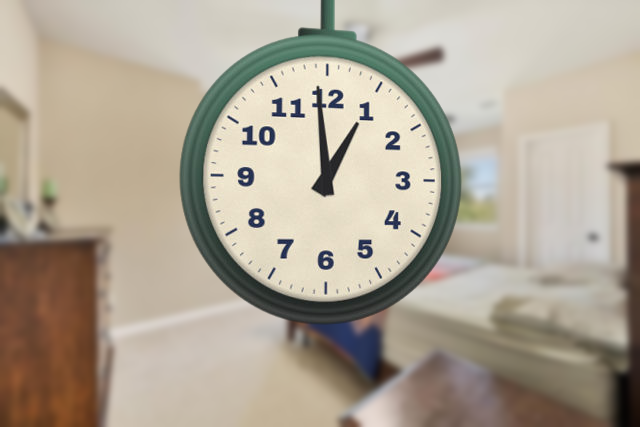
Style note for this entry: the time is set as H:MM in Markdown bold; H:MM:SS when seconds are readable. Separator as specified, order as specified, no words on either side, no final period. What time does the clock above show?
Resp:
**12:59**
